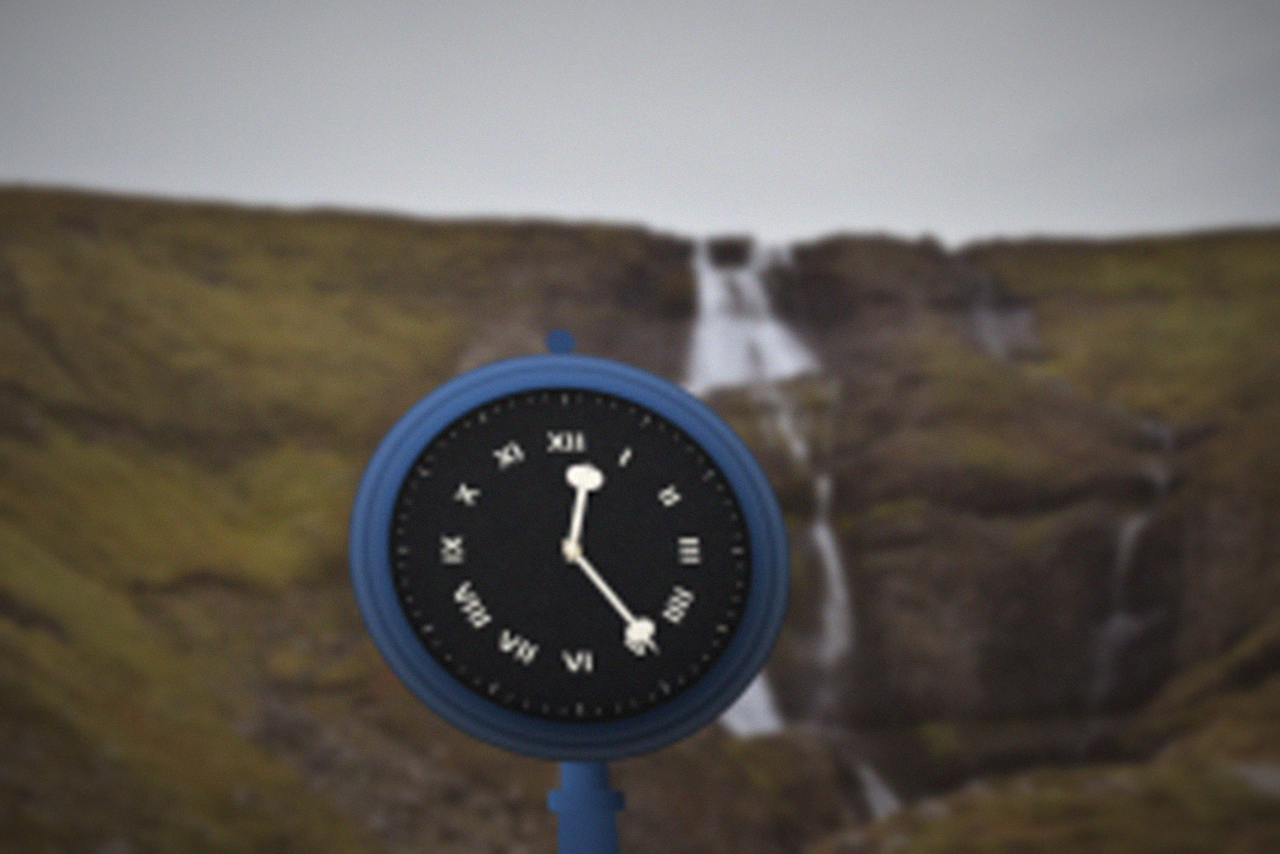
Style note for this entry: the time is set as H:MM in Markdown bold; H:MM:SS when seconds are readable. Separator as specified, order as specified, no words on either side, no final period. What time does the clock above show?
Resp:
**12:24**
